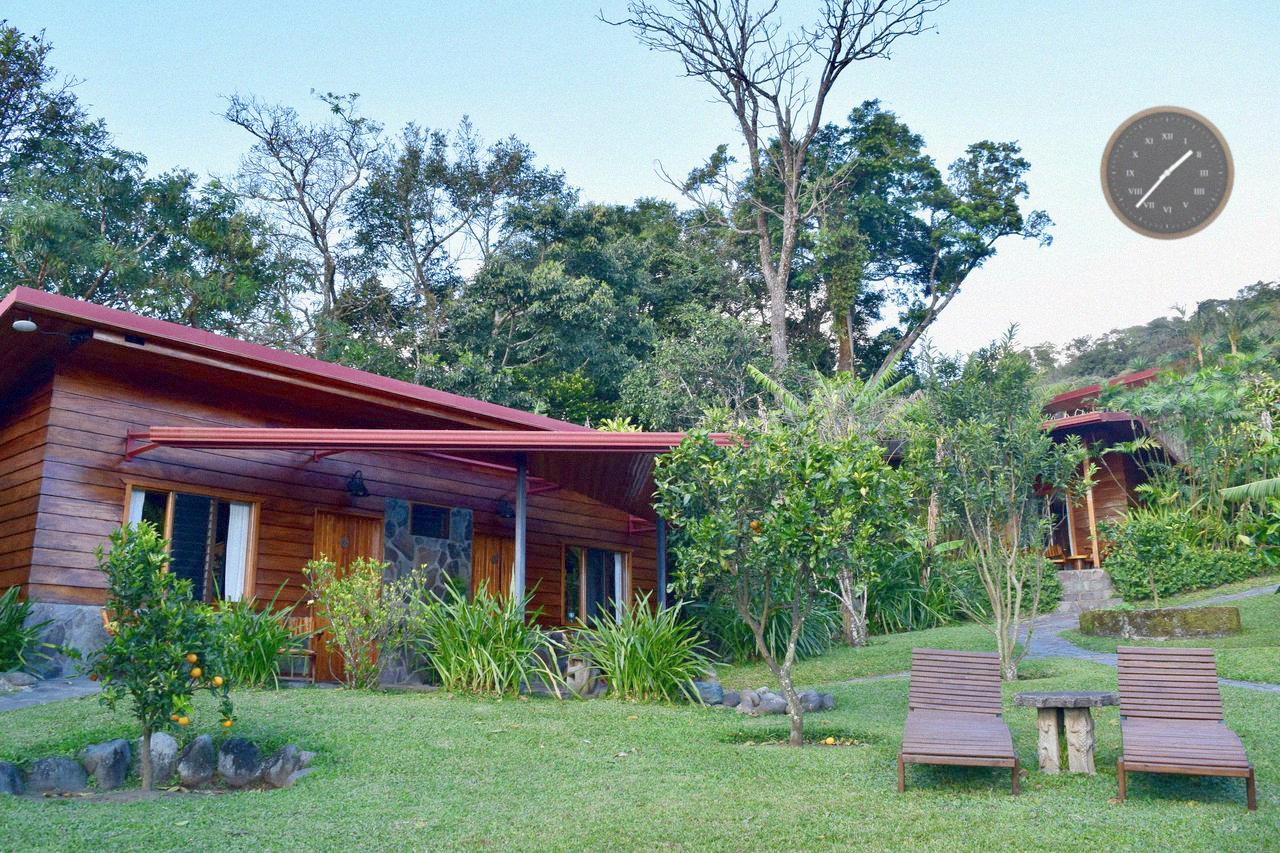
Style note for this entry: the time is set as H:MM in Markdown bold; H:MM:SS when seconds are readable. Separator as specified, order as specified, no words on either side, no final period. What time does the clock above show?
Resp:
**1:37**
